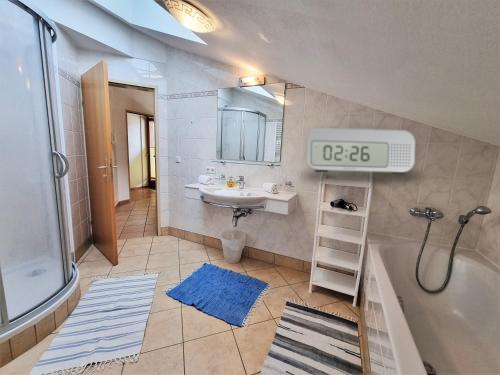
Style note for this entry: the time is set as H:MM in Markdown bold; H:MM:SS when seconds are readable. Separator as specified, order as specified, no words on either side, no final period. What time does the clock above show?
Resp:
**2:26**
